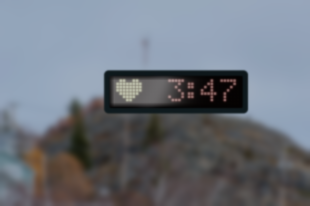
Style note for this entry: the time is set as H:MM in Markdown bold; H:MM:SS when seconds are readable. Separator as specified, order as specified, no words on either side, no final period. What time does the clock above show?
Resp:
**3:47**
